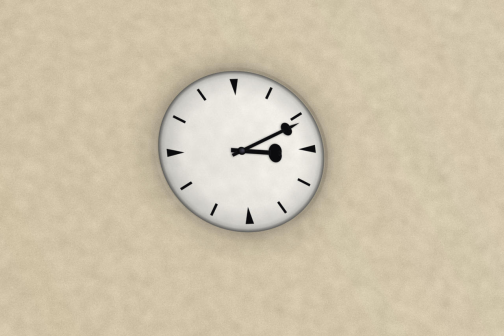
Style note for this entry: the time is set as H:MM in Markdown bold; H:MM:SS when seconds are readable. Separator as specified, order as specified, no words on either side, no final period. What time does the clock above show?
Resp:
**3:11**
